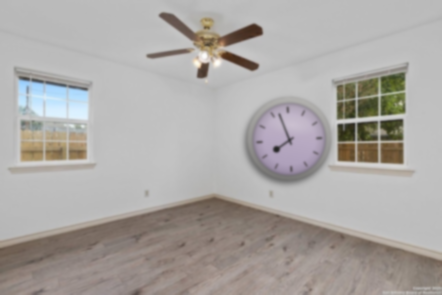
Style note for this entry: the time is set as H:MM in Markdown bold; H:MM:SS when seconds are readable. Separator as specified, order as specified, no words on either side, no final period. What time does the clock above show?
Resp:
**7:57**
